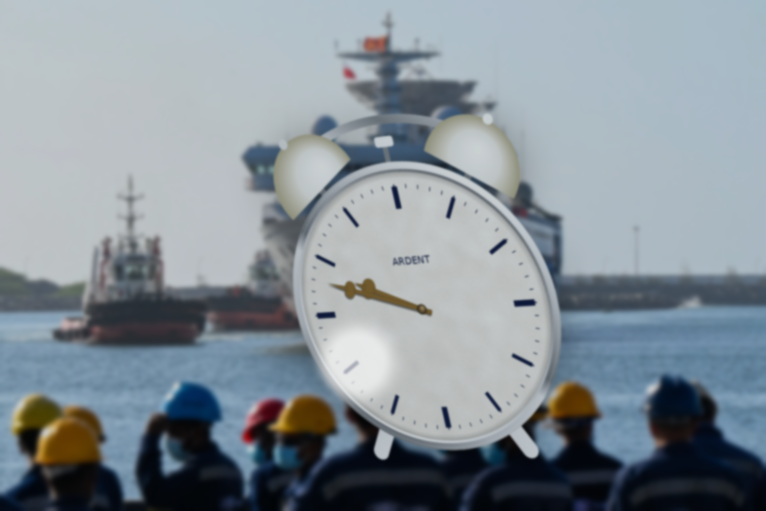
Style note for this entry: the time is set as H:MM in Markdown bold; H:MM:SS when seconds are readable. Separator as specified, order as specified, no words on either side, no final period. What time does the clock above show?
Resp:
**9:48**
